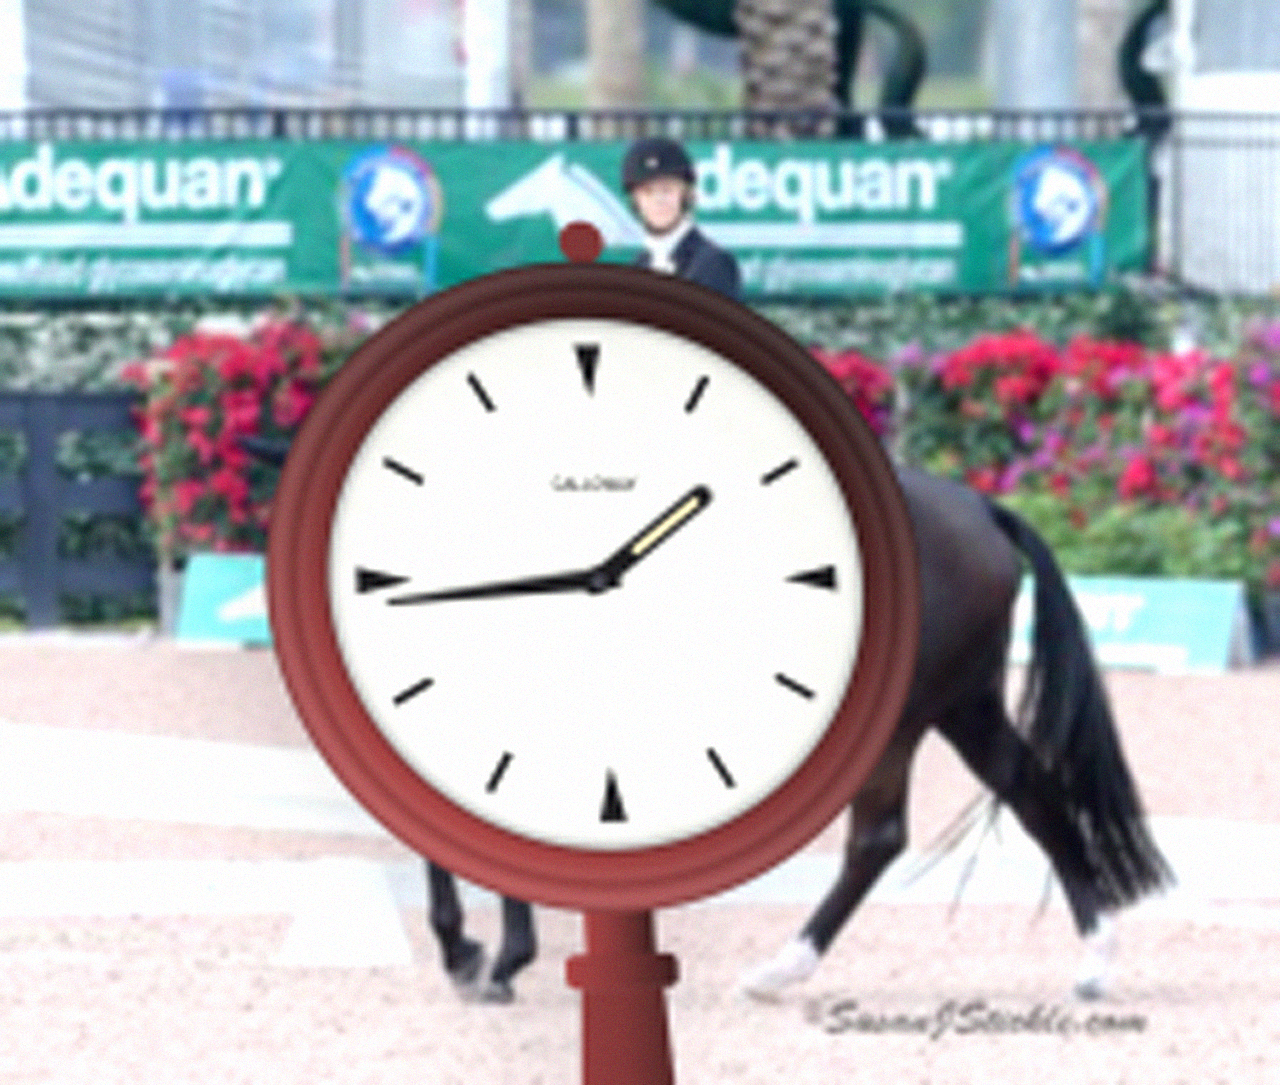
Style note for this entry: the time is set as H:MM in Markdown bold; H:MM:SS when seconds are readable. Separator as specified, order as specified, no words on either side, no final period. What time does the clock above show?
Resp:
**1:44**
